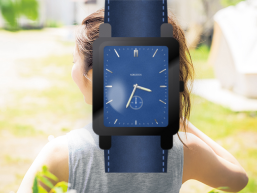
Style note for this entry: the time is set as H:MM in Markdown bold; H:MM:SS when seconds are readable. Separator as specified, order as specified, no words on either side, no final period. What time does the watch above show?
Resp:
**3:34**
